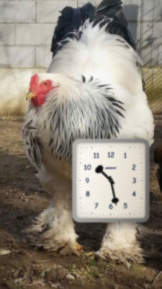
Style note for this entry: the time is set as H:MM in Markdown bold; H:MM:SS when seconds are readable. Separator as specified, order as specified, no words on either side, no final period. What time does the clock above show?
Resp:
**10:28**
